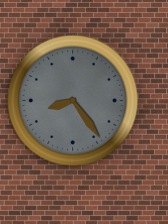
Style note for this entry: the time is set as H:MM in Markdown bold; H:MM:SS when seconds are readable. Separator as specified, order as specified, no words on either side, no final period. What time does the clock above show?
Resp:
**8:24**
